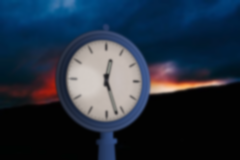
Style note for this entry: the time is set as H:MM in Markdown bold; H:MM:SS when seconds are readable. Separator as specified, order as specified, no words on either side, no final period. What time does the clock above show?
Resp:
**12:27**
